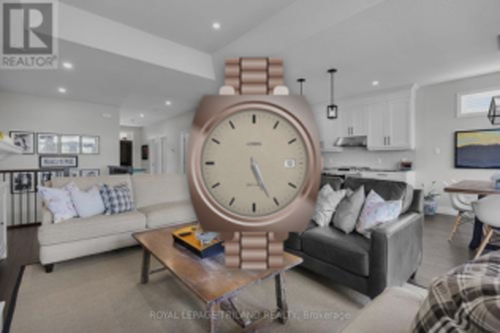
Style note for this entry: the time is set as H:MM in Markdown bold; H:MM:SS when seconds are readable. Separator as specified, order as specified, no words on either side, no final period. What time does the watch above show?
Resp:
**5:26**
